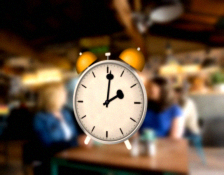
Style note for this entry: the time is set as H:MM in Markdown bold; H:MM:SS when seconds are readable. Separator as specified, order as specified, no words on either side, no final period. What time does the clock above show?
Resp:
**2:01**
